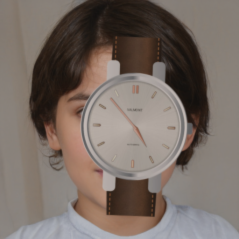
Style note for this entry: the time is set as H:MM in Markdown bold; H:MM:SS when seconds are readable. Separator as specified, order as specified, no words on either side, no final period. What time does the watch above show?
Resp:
**4:53**
